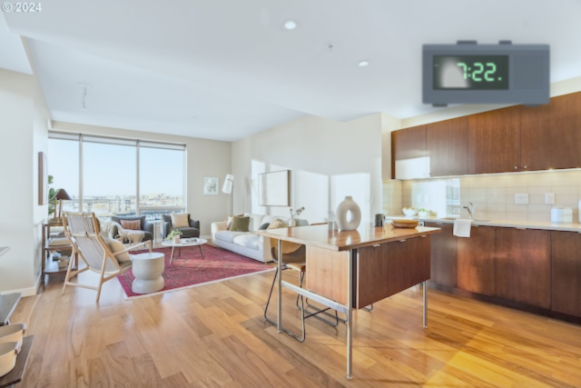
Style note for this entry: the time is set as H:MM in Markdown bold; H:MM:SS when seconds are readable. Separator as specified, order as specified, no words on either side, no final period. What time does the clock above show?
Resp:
**7:22**
